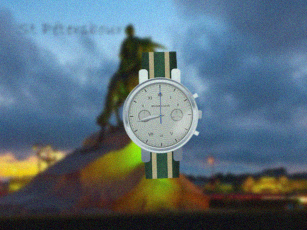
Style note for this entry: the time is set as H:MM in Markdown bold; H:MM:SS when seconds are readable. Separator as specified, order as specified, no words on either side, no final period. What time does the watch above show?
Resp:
**8:43**
